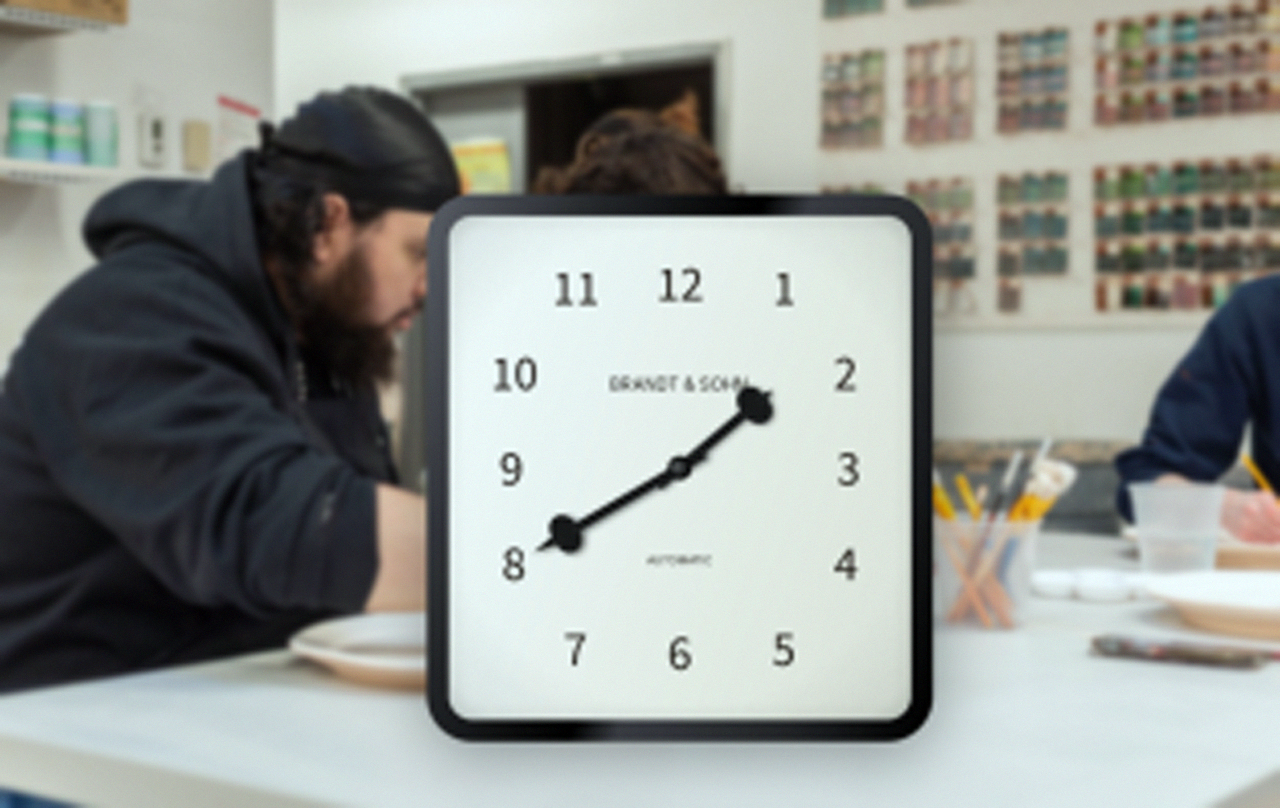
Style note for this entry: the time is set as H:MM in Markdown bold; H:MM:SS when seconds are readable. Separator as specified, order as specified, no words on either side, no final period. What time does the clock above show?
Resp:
**1:40**
